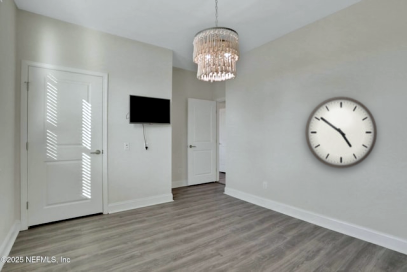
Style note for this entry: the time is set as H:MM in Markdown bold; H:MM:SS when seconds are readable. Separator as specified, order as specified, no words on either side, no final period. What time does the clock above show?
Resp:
**4:51**
